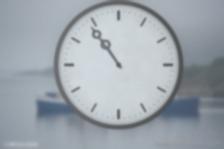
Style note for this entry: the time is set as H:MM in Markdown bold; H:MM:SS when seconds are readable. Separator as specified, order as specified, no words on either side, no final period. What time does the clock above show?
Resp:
**10:54**
